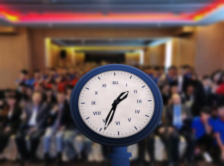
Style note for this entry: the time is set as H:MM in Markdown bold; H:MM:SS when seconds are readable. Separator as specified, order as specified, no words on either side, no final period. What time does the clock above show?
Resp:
**1:34**
